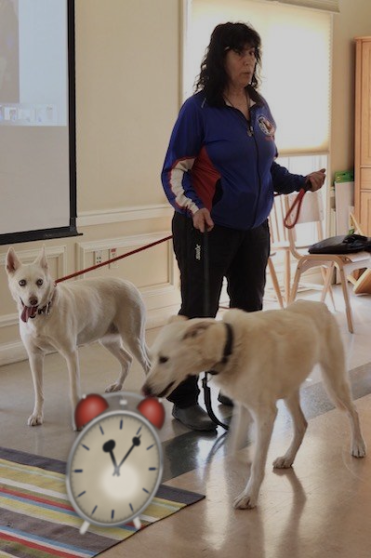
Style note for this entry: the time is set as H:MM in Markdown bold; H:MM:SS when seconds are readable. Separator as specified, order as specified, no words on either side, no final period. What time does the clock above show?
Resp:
**11:06**
